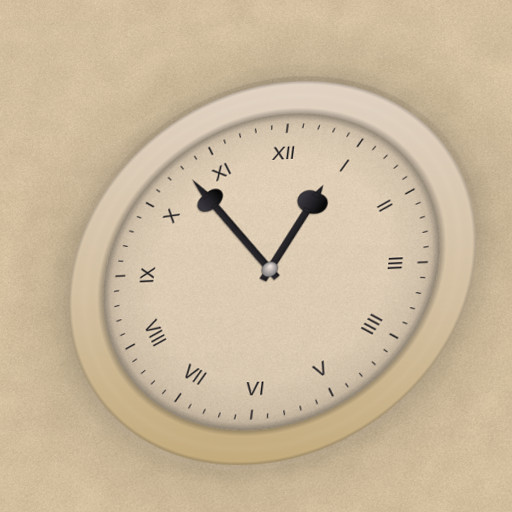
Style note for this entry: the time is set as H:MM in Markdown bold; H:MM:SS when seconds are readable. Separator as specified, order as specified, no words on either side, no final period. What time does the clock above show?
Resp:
**12:53**
